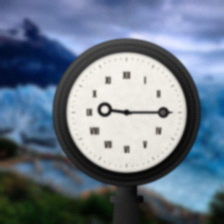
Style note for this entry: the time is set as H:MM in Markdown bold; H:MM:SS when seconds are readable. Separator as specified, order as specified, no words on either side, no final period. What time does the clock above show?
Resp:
**9:15**
